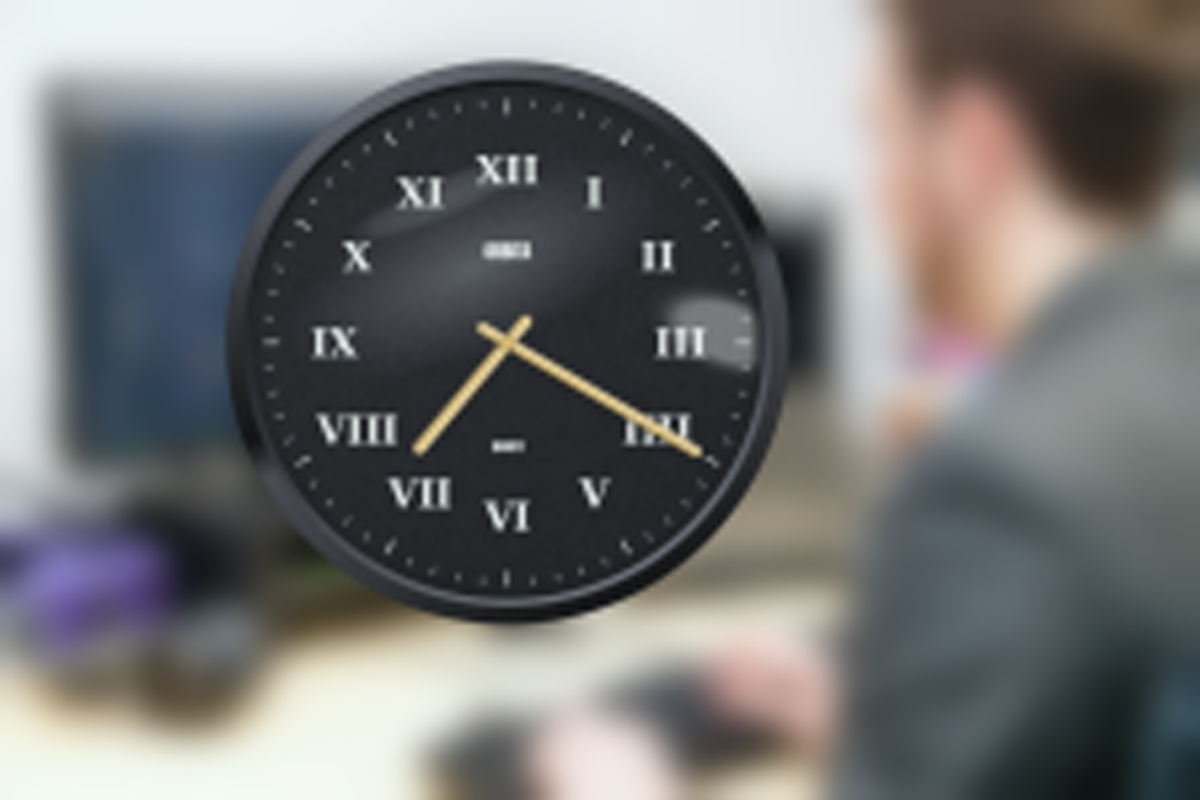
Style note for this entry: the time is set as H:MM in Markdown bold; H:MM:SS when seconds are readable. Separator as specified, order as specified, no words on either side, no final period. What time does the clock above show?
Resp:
**7:20**
